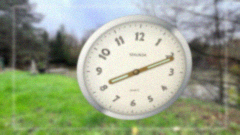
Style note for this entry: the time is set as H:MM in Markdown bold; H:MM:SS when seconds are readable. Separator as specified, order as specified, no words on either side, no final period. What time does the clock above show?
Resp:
**8:11**
